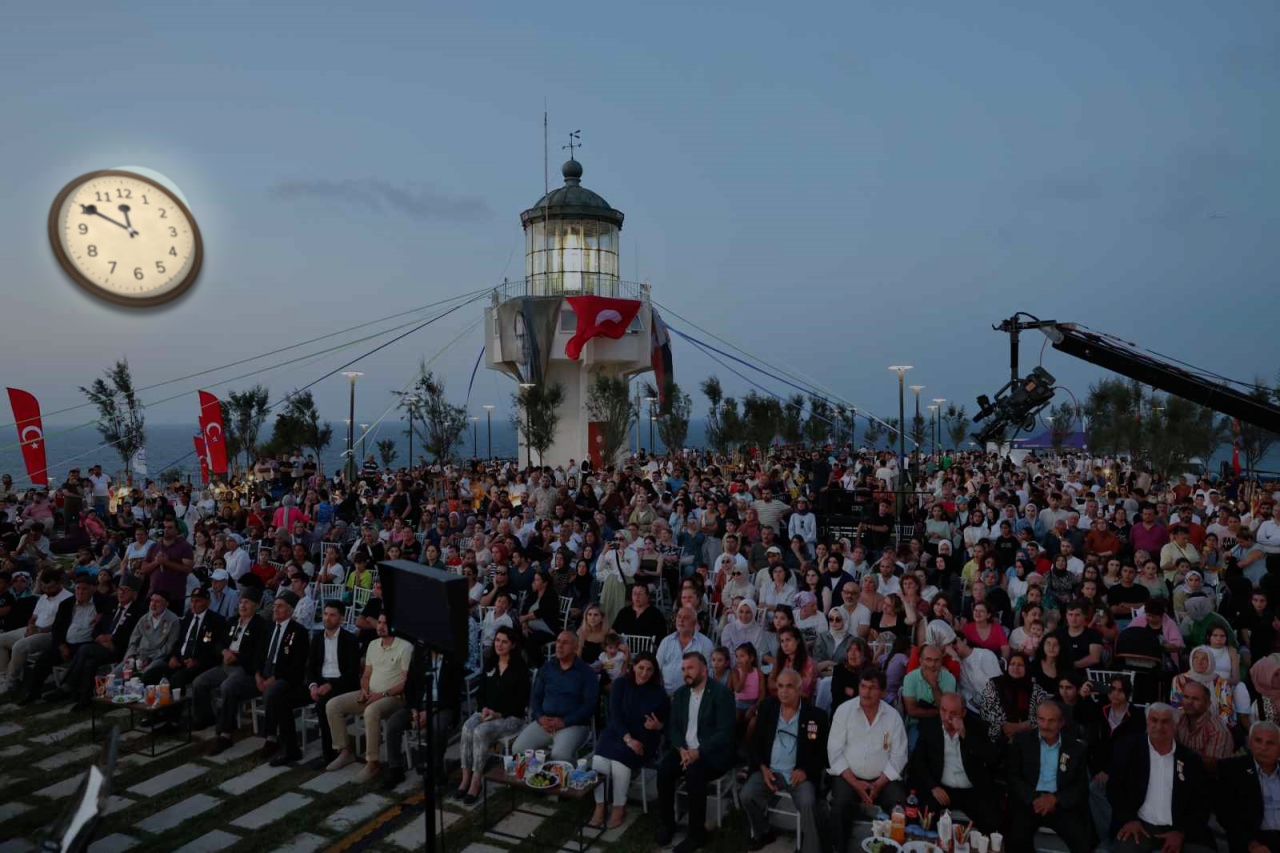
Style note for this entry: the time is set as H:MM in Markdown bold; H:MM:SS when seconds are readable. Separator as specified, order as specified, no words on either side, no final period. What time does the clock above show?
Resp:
**11:50**
